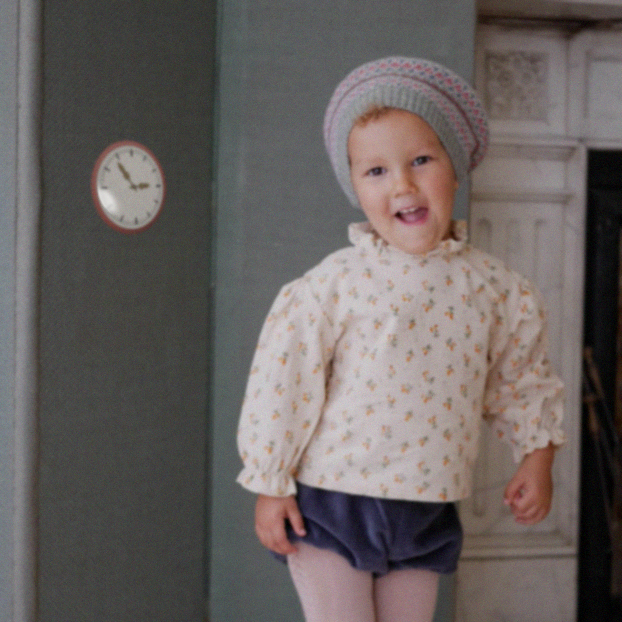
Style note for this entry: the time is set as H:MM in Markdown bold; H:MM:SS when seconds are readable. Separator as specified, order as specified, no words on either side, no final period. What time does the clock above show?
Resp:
**2:54**
